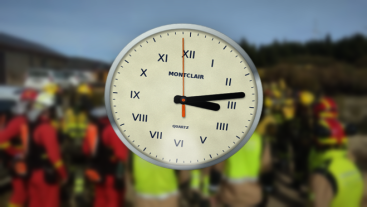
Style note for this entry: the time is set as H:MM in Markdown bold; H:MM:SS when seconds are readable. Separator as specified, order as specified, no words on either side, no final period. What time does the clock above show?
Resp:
**3:12:59**
